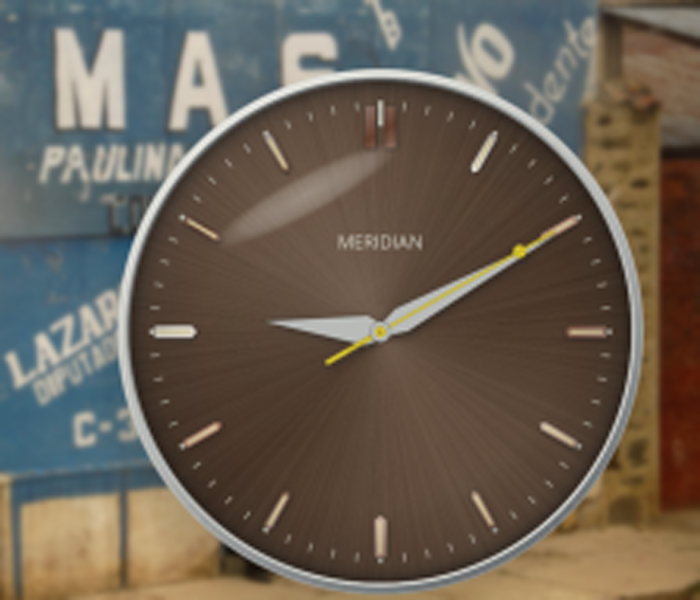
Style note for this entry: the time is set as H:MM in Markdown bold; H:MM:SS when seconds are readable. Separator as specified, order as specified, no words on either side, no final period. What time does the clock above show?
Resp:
**9:10:10**
